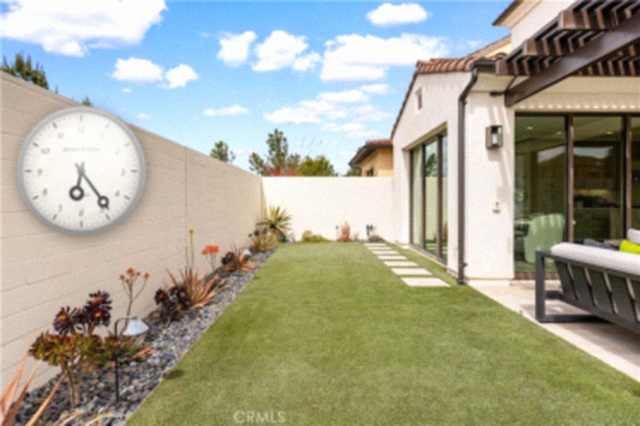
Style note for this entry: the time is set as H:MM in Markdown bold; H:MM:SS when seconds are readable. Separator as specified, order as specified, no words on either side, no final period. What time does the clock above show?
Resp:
**6:24**
